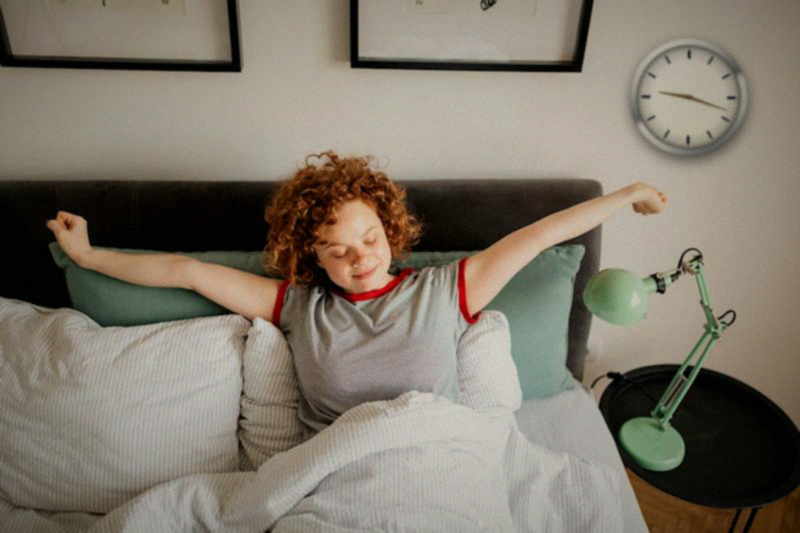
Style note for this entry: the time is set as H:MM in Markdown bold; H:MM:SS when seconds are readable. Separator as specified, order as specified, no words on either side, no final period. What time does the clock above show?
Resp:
**9:18**
